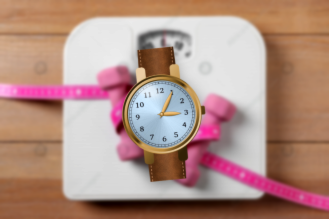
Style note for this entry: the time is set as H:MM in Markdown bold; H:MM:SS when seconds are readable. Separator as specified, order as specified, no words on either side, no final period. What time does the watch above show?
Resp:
**3:05**
